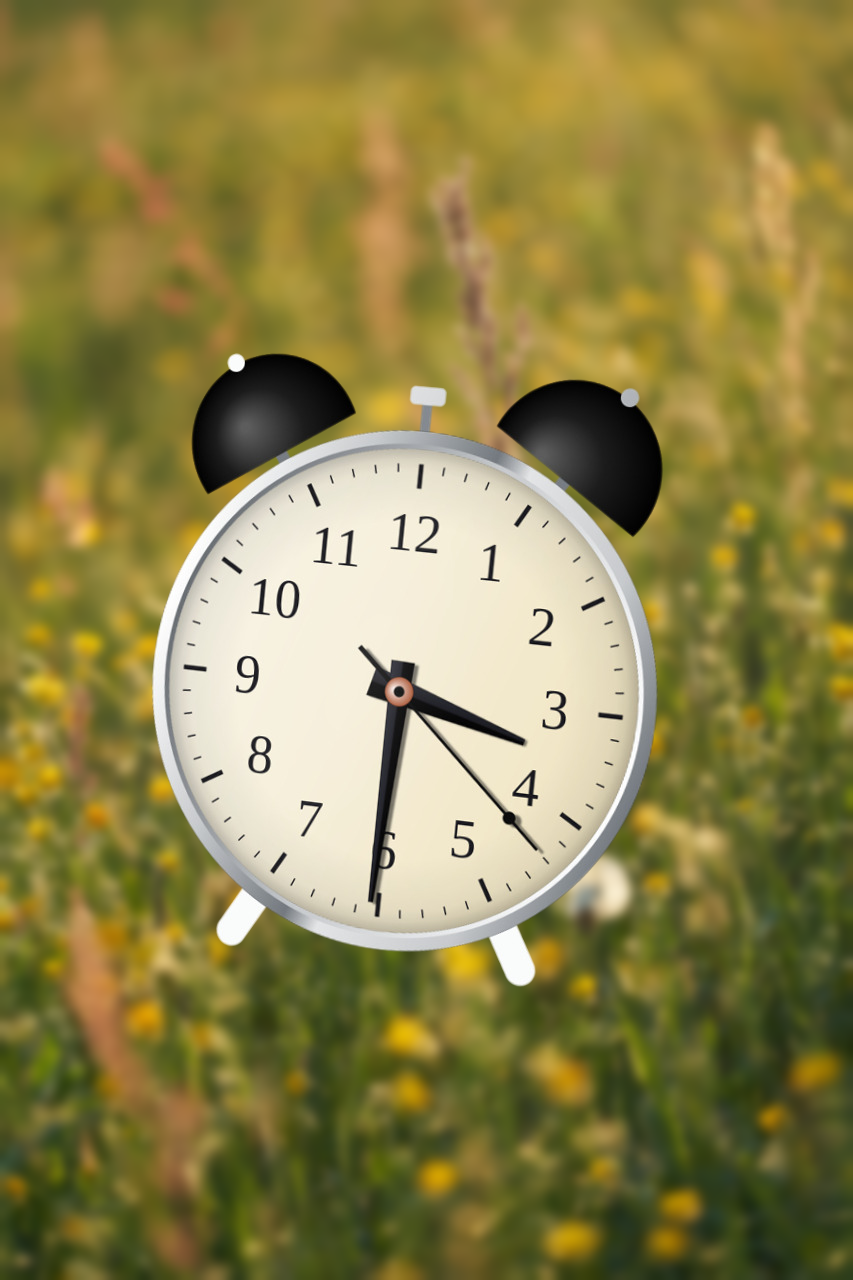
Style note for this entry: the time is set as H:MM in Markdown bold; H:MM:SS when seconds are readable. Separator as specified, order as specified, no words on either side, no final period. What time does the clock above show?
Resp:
**3:30:22**
